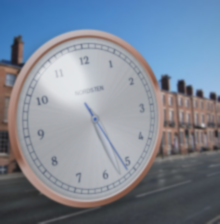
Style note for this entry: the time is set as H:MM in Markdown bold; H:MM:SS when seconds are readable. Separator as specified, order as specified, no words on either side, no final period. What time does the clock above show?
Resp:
**5:27:26**
